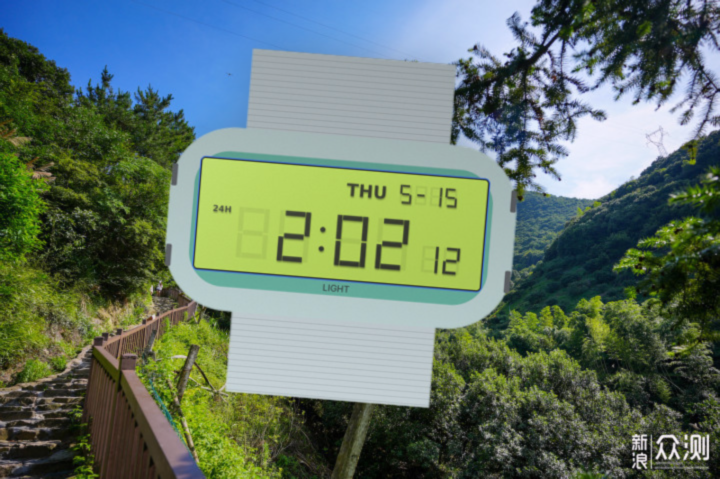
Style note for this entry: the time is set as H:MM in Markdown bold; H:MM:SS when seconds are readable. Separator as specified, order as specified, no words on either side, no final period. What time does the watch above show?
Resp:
**2:02:12**
